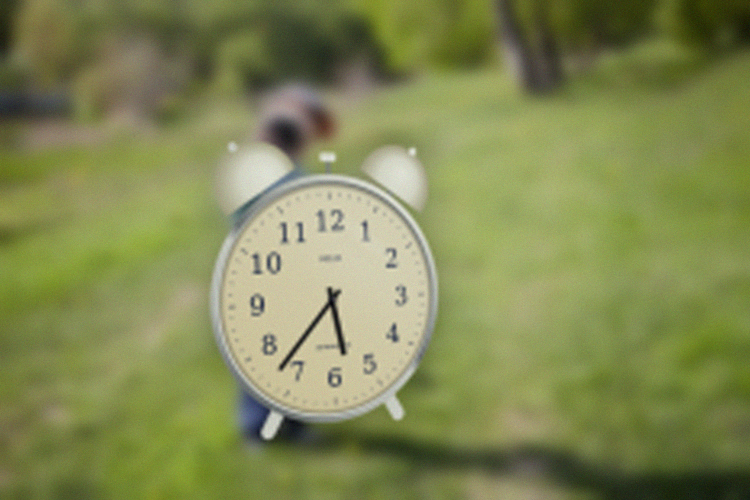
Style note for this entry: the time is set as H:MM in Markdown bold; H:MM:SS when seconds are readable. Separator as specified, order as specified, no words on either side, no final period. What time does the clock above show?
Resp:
**5:37**
